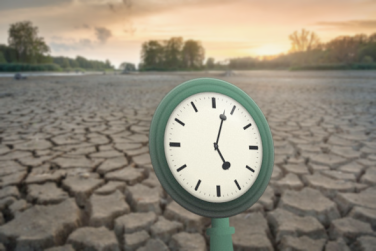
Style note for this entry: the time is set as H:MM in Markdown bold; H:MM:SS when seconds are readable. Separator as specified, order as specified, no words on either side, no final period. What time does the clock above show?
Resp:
**5:03**
